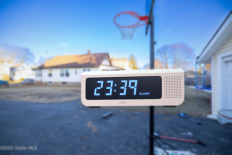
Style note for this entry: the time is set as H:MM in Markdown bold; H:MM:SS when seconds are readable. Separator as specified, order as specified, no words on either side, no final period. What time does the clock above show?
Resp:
**23:39**
